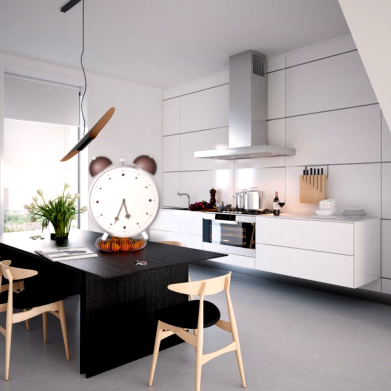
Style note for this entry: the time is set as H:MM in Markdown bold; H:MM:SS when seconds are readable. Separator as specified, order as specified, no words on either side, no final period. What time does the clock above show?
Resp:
**5:34**
